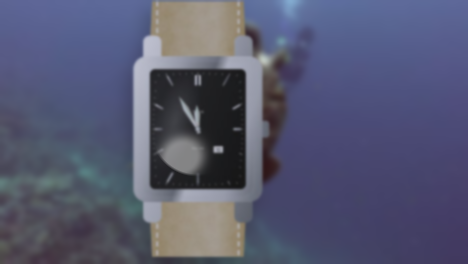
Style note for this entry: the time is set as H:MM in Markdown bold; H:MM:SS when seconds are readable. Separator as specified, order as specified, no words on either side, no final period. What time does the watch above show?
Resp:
**11:55**
